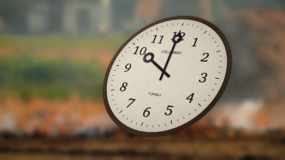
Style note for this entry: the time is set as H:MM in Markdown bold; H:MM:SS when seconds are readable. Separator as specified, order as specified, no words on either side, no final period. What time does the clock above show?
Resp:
**10:00**
